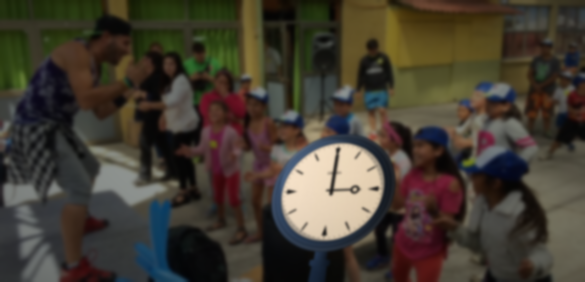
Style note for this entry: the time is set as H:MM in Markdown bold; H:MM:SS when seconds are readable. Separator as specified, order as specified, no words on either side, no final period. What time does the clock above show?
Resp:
**3:00**
